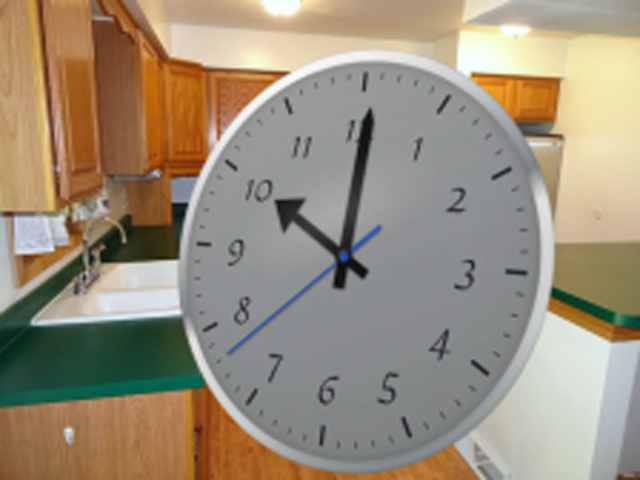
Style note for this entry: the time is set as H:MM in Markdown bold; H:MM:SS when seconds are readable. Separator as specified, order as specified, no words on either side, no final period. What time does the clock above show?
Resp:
**10:00:38**
